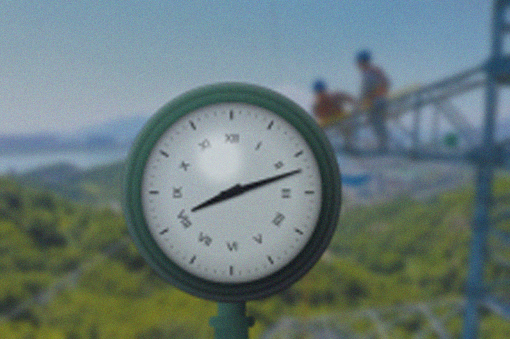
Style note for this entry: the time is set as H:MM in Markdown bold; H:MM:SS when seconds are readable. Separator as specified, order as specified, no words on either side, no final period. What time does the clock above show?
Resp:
**8:12**
